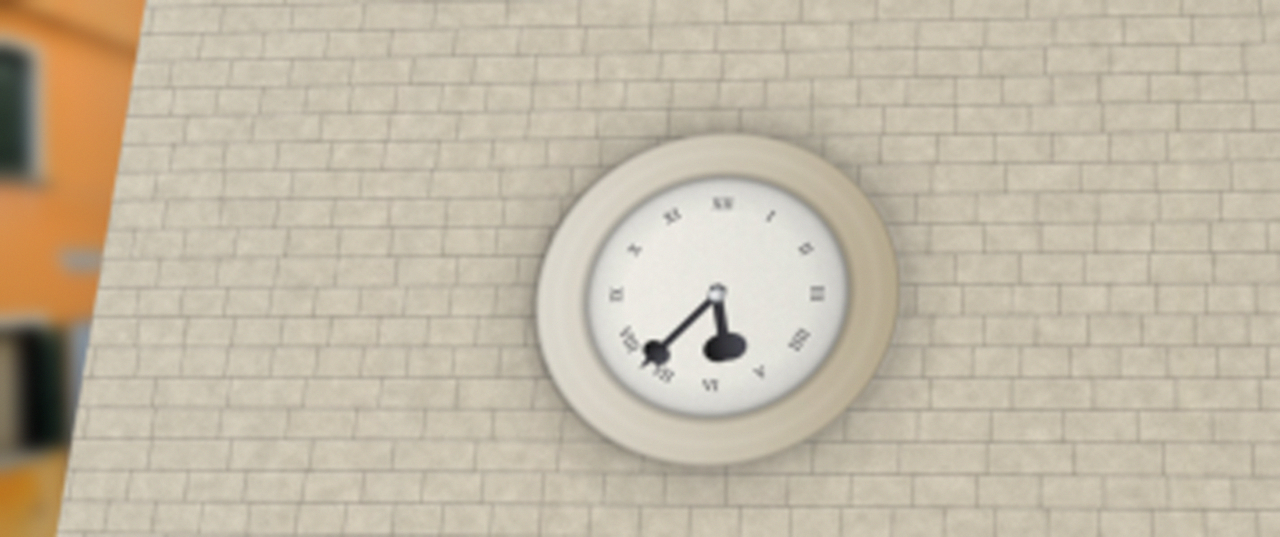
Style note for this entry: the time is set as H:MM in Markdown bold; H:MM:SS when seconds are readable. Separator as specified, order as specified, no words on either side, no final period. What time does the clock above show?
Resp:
**5:37**
